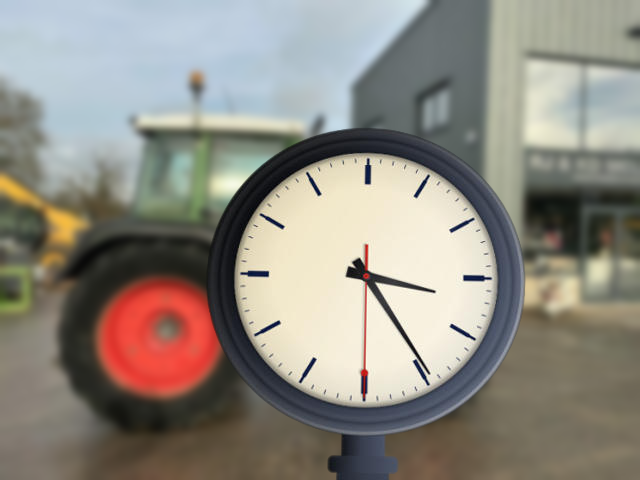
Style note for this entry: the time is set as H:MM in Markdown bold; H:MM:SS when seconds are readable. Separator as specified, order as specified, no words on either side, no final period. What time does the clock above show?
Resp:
**3:24:30**
